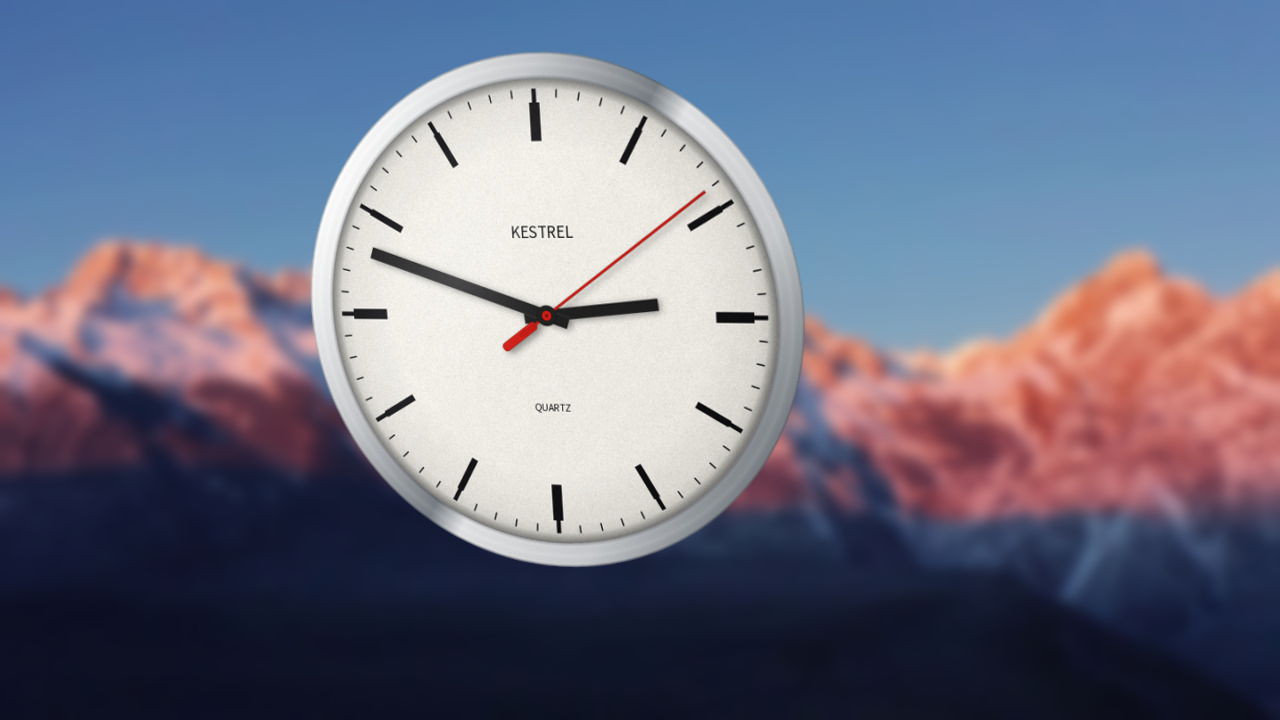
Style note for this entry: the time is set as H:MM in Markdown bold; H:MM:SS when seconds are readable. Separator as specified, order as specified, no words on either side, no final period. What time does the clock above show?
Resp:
**2:48:09**
